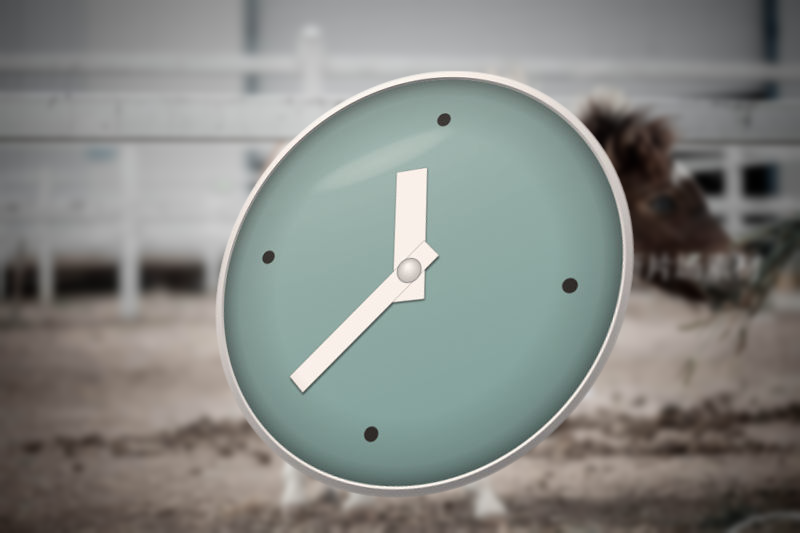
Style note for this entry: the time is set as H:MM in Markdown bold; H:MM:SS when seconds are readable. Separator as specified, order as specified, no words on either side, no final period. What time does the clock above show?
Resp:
**11:36**
